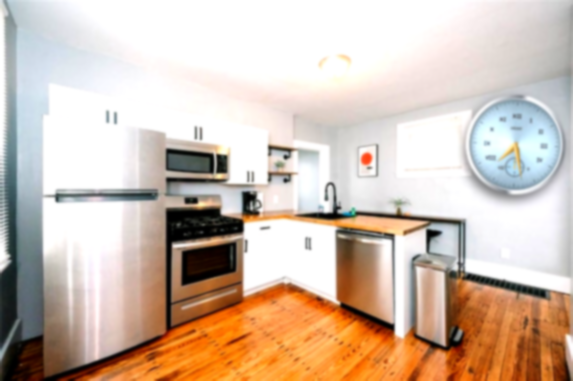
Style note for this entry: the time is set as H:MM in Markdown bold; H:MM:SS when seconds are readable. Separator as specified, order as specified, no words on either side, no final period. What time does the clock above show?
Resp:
**7:28**
